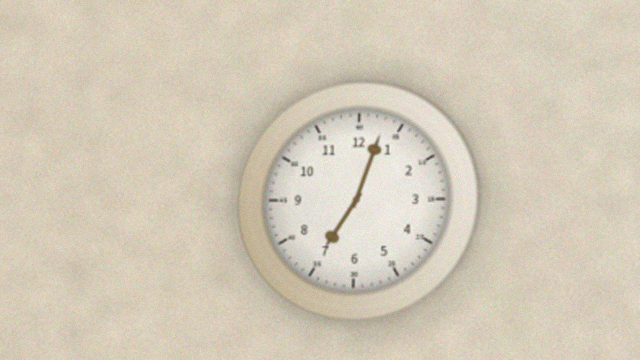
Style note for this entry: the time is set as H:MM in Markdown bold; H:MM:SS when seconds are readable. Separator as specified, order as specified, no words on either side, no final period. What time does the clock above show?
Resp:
**7:03**
